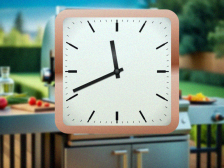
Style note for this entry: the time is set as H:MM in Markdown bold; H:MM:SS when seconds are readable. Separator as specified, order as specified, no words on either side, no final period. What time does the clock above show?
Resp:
**11:41**
